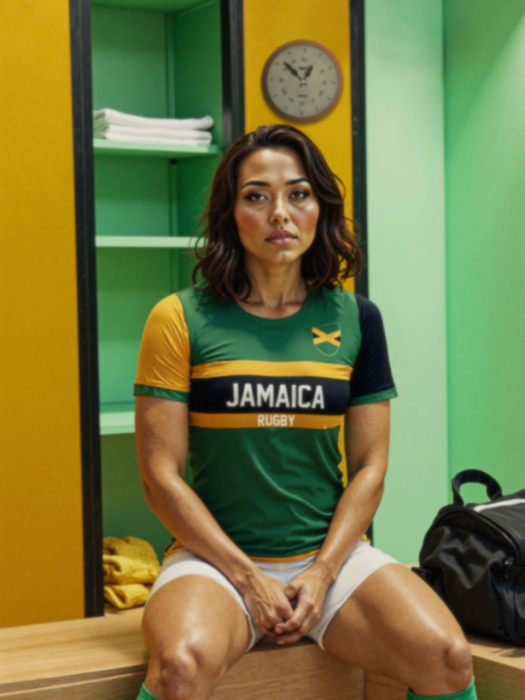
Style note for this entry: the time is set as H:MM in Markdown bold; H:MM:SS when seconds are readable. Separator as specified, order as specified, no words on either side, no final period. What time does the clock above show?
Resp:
**12:52**
